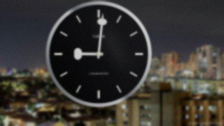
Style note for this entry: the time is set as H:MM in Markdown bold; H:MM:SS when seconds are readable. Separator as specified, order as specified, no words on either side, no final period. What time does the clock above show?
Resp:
**9:01**
